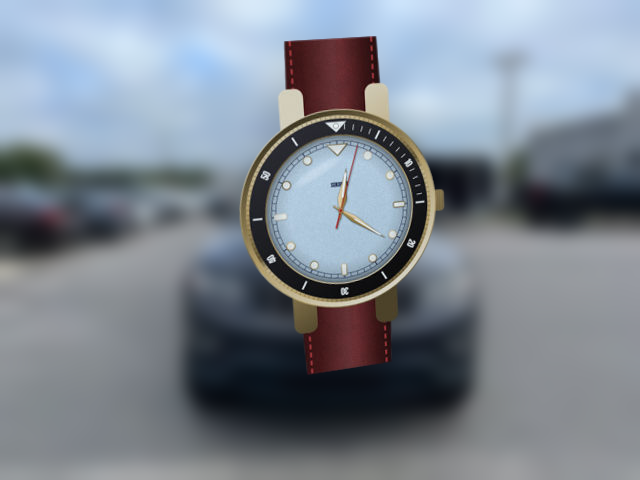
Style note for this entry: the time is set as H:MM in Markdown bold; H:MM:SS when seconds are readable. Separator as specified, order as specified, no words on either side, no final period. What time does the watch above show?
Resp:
**12:21:03**
